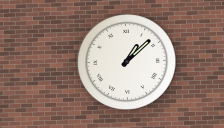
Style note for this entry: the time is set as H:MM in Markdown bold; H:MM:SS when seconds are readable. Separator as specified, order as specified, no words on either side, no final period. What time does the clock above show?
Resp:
**1:08**
